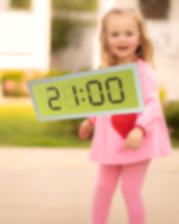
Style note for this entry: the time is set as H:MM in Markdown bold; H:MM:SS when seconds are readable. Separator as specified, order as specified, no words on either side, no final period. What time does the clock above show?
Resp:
**21:00**
